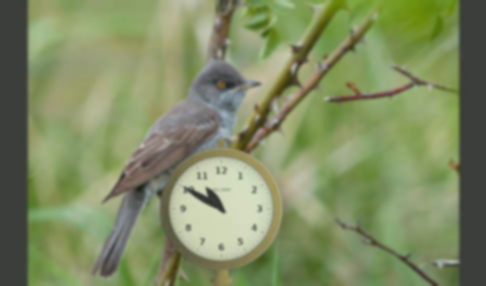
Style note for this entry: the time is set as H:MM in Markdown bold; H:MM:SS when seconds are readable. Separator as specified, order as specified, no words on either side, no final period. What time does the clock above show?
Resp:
**10:50**
